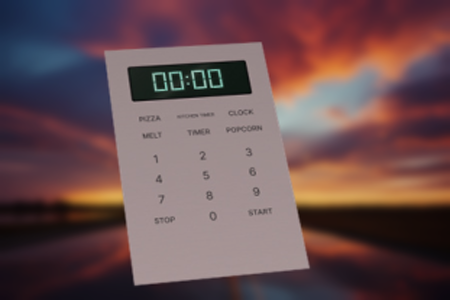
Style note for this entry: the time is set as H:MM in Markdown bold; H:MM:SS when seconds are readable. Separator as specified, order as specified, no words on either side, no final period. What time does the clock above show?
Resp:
**0:00**
